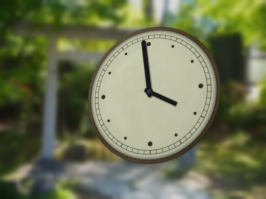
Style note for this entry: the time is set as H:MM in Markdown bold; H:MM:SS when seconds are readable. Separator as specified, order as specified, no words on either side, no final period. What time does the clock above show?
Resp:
**3:59**
